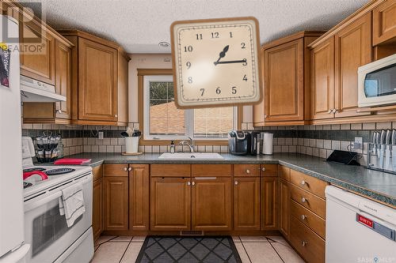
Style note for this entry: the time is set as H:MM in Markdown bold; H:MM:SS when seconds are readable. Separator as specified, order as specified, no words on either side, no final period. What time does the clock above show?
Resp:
**1:15**
